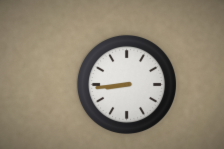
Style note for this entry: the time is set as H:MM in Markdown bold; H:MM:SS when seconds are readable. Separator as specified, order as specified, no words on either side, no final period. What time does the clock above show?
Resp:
**8:44**
